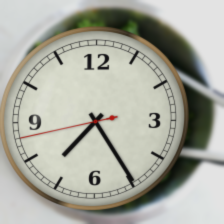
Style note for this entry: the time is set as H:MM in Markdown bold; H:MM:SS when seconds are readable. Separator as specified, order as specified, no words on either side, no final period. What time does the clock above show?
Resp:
**7:24:43**
